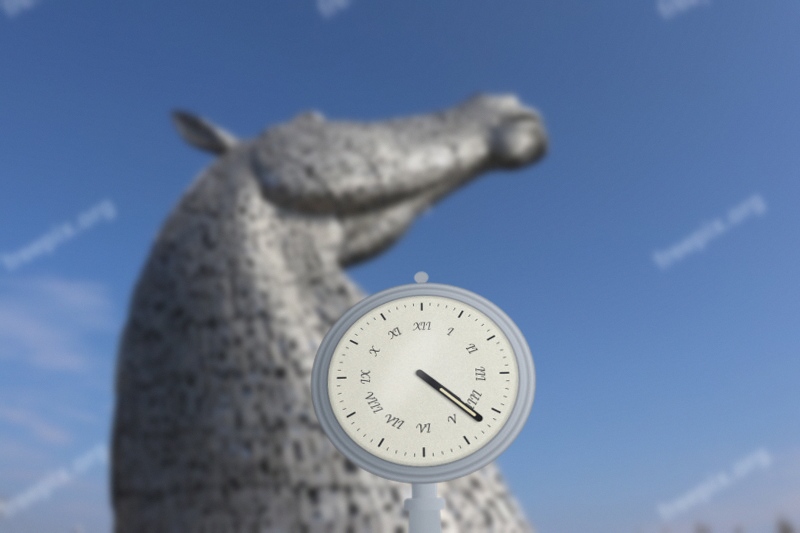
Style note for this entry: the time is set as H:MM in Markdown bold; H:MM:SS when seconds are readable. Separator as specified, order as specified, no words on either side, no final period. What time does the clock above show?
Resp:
**4:22**
